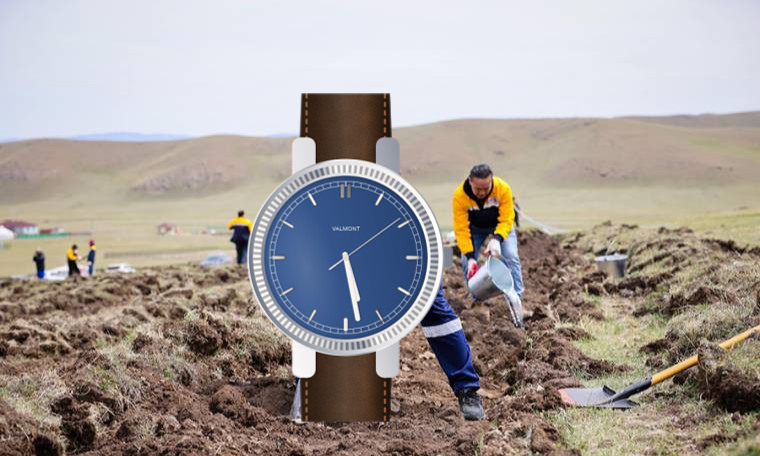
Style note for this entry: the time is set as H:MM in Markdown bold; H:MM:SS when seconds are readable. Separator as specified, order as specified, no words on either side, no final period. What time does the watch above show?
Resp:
**5:28:09**
